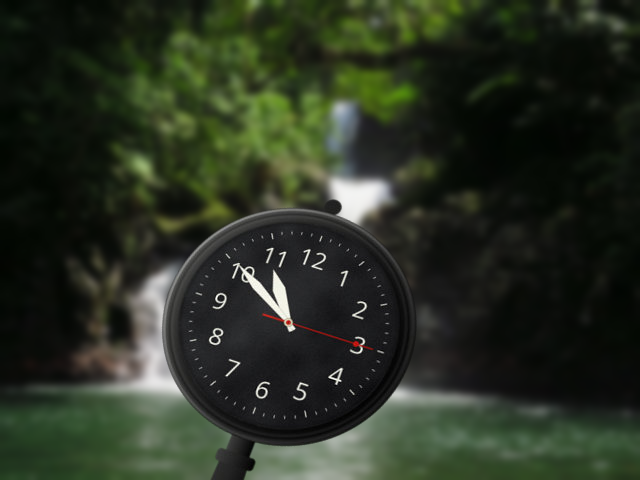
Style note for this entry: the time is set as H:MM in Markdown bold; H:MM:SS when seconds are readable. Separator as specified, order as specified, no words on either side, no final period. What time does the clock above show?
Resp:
**10:50:15**
